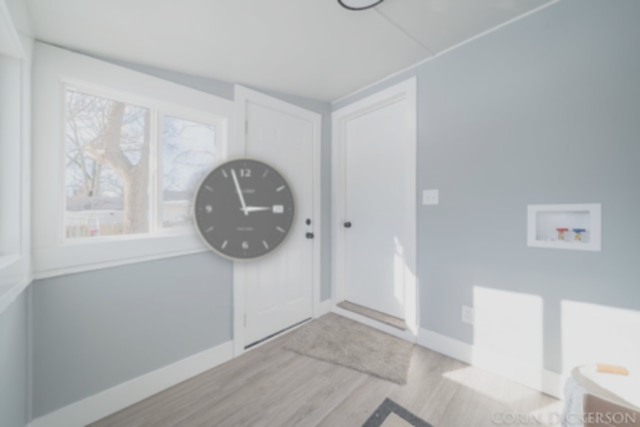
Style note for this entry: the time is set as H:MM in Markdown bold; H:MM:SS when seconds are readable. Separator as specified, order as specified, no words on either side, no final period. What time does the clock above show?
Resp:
**2:57**
